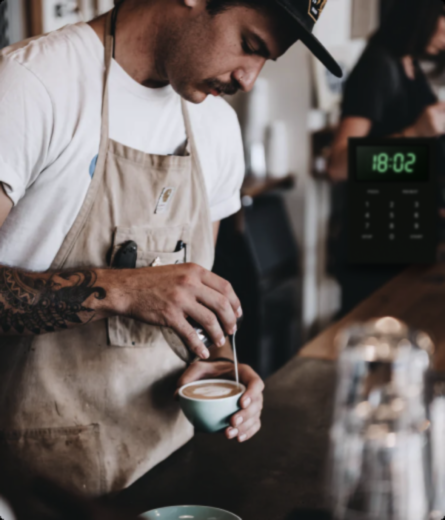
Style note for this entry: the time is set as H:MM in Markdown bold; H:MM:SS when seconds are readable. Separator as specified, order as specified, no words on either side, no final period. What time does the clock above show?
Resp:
**18:02**
